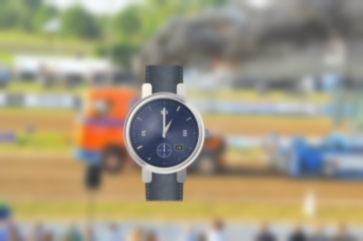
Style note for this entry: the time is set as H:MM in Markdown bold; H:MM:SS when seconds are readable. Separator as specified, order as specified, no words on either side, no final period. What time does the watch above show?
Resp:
**1:00**
